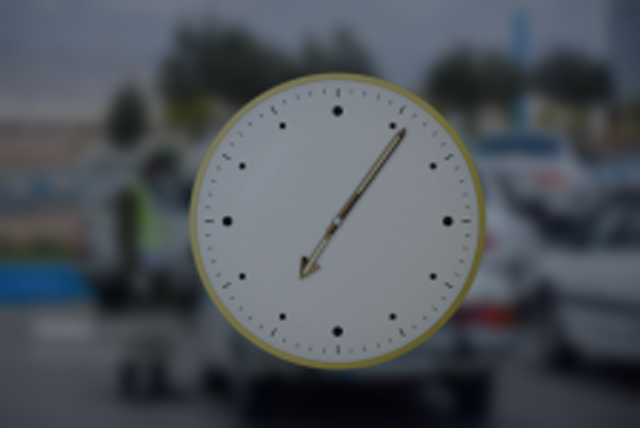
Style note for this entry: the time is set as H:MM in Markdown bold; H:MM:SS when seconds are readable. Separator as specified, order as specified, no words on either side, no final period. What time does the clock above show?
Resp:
**7:06**
